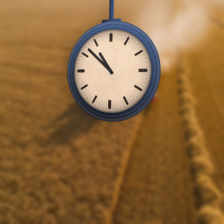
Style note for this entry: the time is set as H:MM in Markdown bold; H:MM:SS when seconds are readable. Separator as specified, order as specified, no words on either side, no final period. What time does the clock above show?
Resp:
**10:52**
